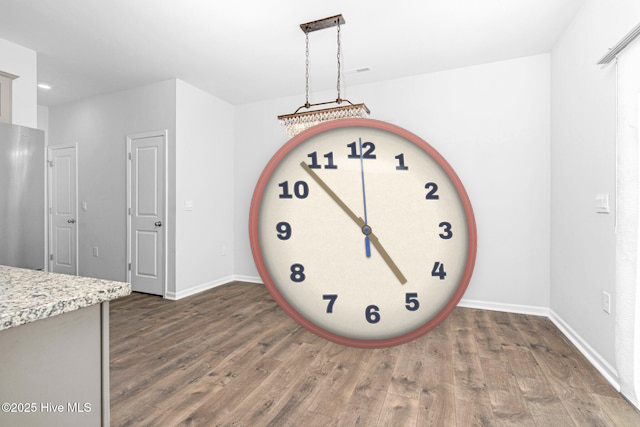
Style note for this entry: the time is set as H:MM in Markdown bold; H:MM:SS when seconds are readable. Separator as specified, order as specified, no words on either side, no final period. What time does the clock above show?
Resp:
**4:53:00**
